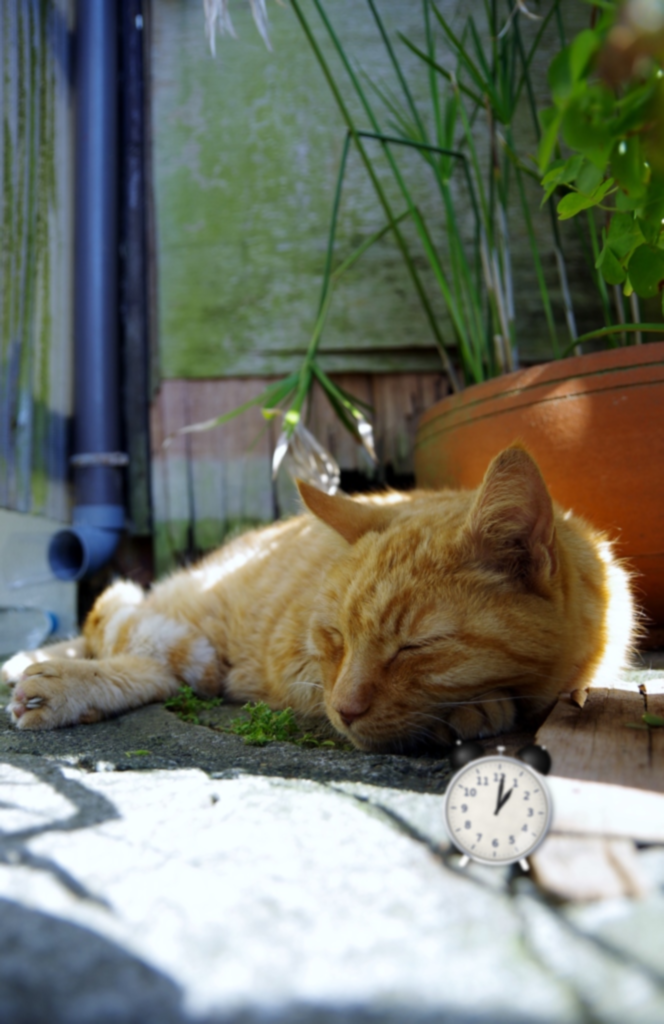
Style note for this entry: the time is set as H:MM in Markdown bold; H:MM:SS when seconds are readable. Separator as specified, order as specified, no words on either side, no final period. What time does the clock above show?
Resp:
**1:01**
